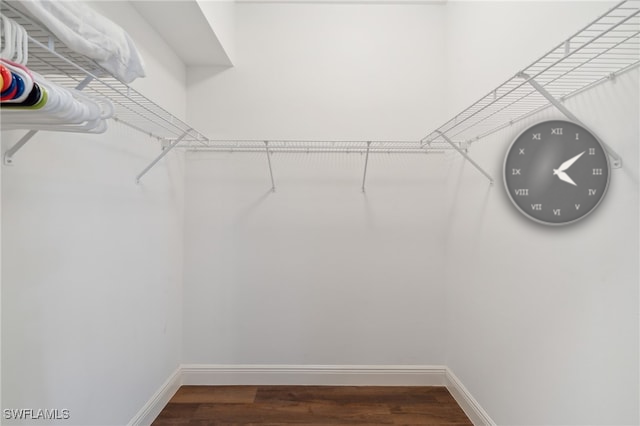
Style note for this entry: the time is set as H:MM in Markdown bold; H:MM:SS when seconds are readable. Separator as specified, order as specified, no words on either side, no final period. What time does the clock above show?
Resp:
**4:09**
